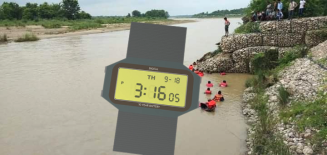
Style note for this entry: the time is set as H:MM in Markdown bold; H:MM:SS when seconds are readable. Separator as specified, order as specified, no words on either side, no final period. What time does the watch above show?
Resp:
**3:16:05**
